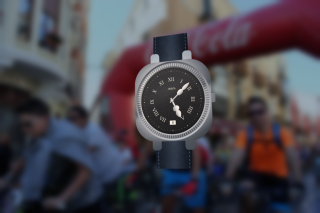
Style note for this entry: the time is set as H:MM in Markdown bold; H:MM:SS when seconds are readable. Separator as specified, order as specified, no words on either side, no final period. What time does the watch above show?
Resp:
**5:08**
